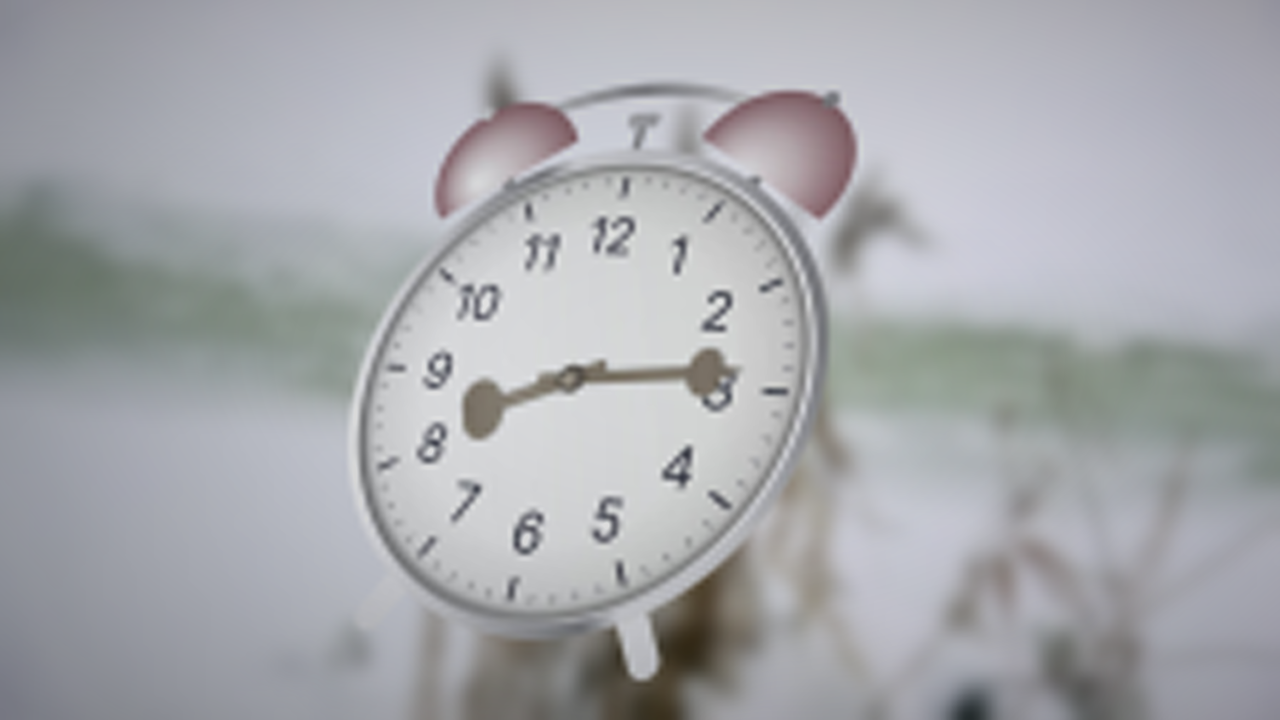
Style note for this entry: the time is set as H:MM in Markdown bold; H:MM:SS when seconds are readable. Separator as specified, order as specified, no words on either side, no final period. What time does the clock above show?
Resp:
**8:14**
